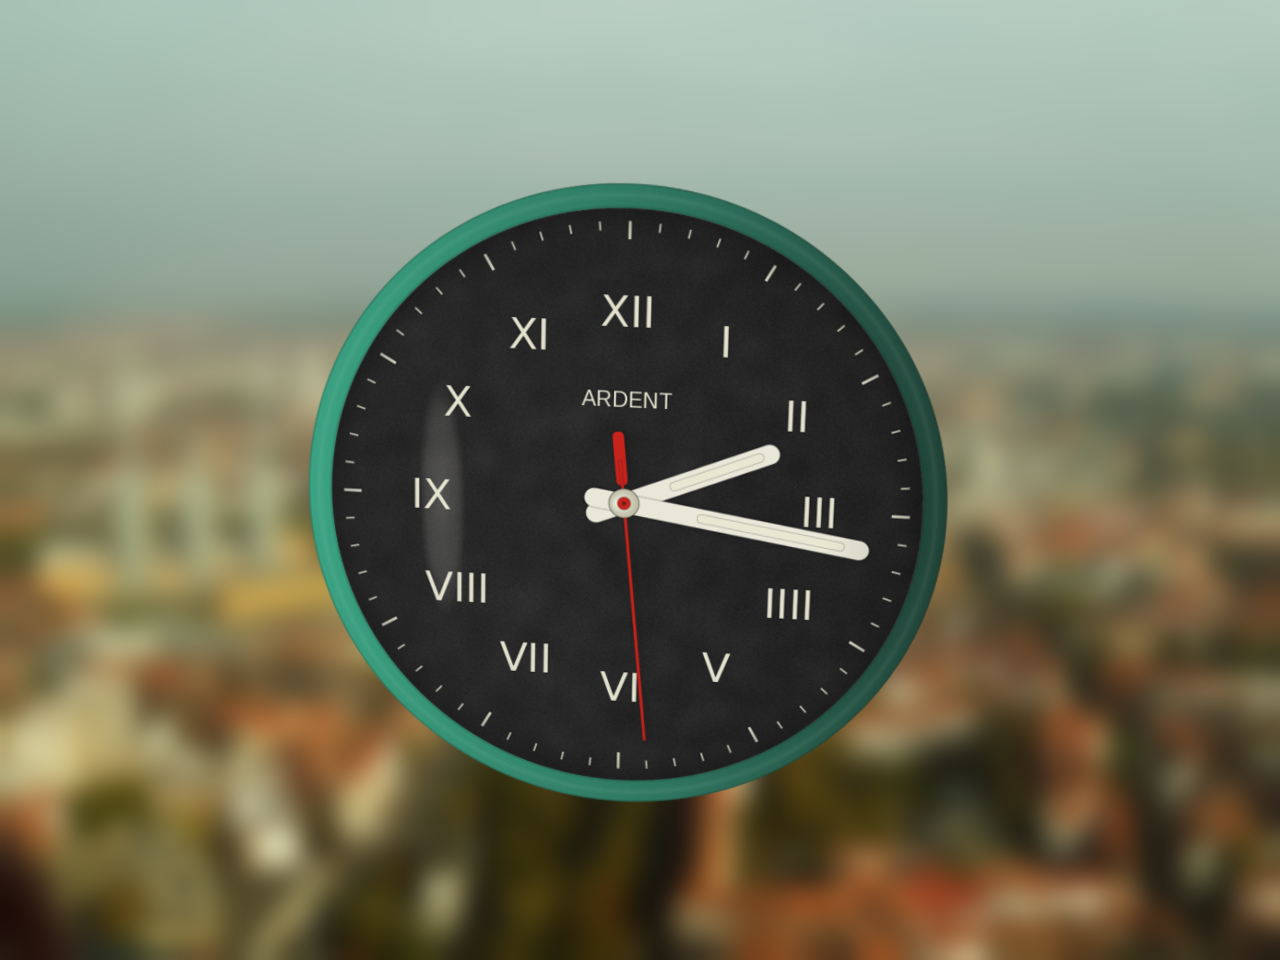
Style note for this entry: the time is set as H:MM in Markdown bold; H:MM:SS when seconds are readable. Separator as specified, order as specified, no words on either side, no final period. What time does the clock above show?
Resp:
**2:16:29**
